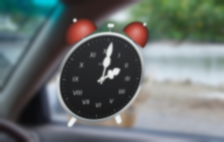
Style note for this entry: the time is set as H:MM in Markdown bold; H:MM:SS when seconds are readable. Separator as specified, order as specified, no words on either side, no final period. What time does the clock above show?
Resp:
**2:01**
